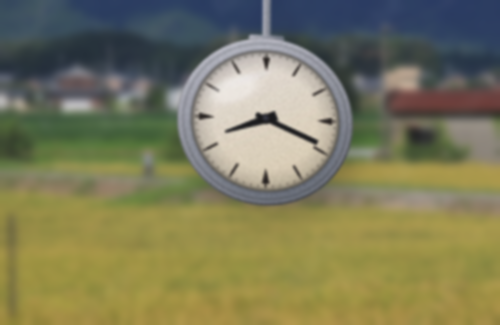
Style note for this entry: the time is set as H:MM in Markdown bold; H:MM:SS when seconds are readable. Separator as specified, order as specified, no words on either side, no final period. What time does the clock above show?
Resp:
**8:19**
